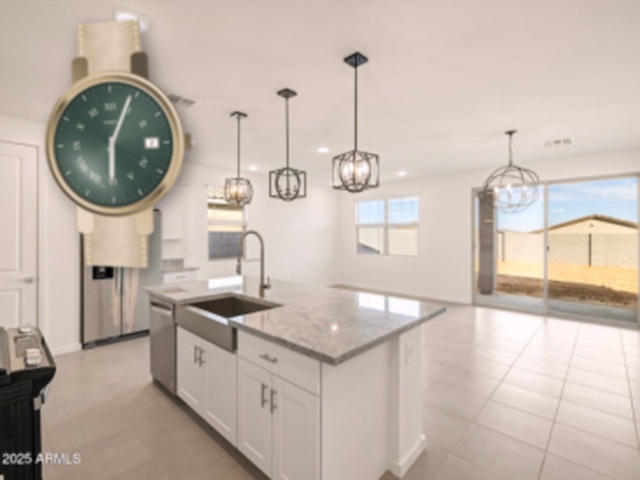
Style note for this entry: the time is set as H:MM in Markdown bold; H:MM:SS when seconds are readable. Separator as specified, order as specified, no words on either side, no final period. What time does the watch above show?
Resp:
**6:04**
